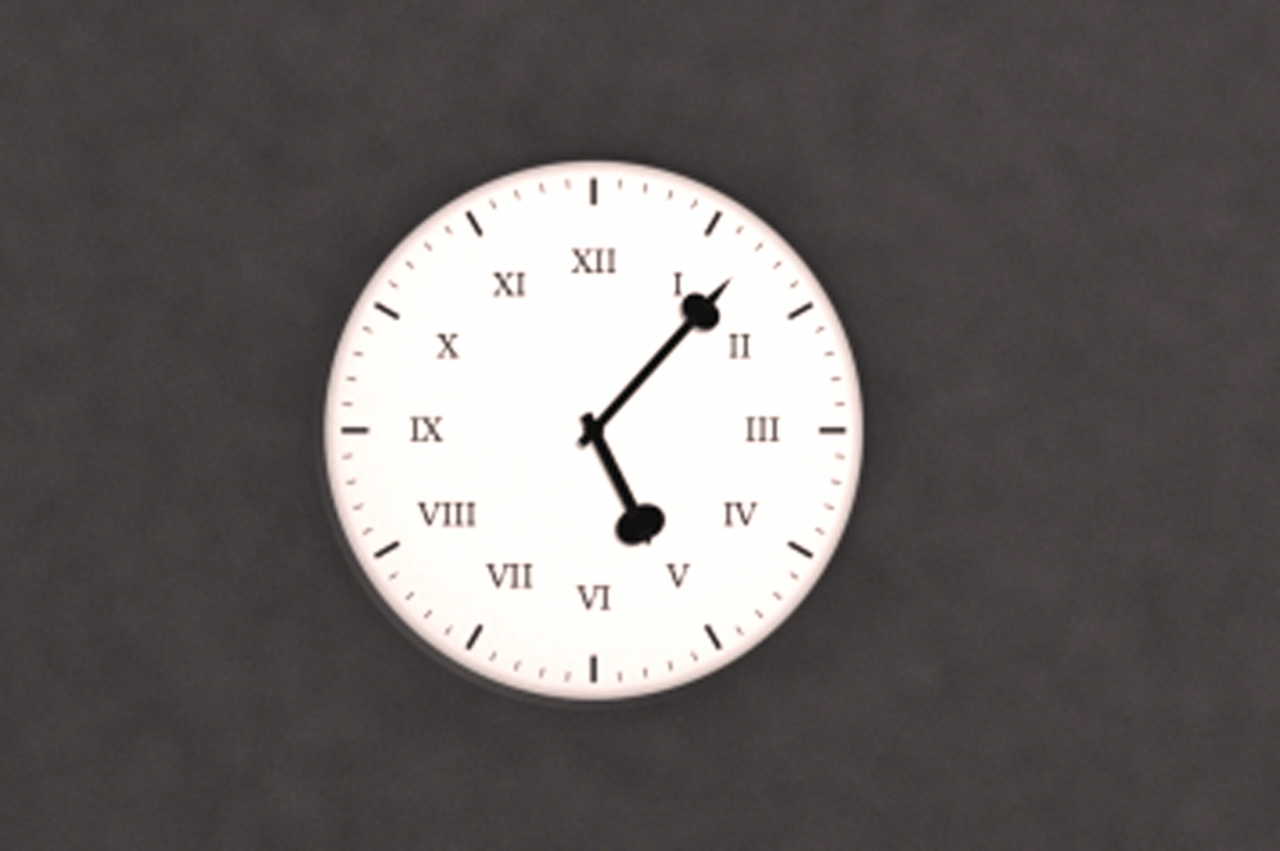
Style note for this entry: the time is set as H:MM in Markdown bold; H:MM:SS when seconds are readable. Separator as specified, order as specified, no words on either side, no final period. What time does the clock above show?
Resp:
**5:07**
